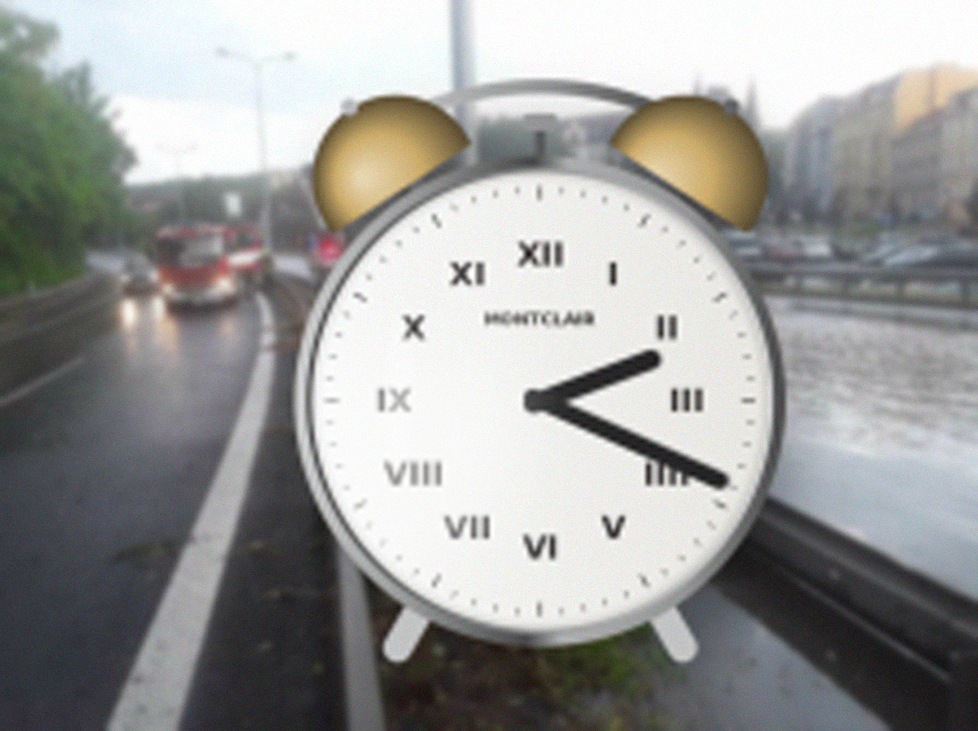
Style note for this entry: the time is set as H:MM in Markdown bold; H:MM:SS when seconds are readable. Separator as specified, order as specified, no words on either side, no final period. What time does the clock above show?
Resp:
**2:19**
